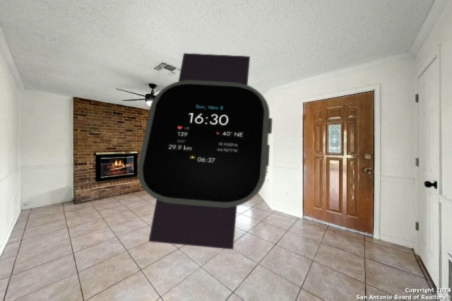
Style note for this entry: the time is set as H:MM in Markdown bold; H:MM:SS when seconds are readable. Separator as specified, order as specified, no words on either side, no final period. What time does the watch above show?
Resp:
**16:30**
